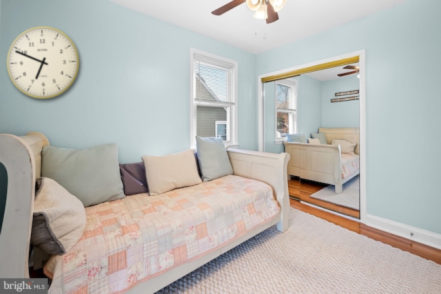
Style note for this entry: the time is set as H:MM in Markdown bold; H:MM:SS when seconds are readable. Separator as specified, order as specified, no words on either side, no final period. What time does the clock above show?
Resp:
**6:49**
